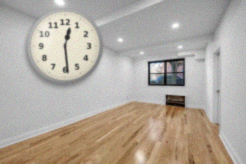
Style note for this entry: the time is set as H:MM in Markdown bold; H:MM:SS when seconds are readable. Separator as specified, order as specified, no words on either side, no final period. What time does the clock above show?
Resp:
**12:29**
